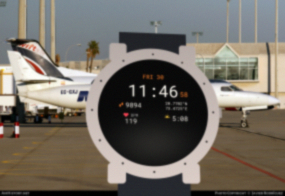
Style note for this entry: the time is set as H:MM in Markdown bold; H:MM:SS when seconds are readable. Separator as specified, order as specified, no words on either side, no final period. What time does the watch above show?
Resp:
**11:46**
